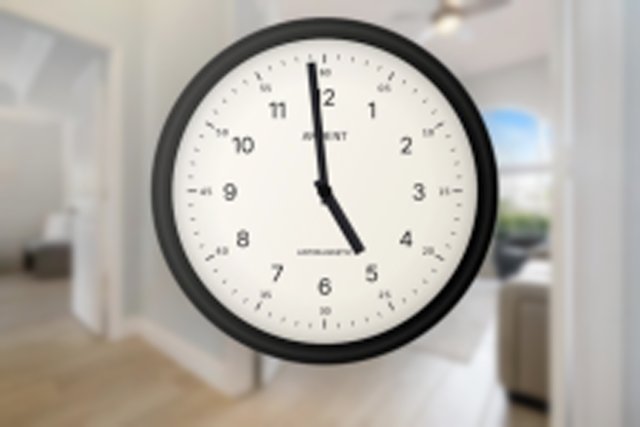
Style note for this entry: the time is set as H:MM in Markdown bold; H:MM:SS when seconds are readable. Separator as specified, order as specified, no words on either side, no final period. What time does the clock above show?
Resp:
**4:59**
